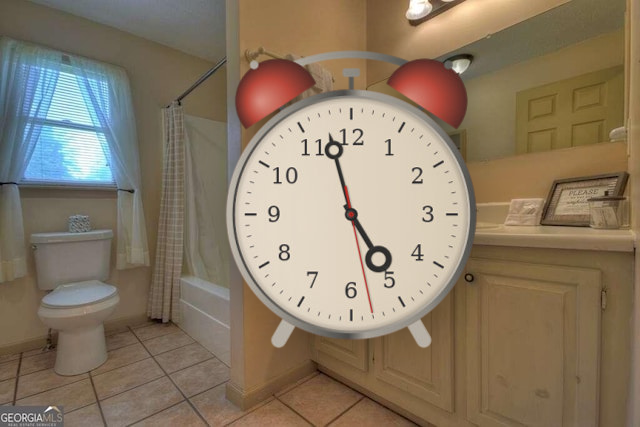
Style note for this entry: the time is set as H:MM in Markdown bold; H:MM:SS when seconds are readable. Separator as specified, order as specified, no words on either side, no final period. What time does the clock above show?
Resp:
**4:57:28**
